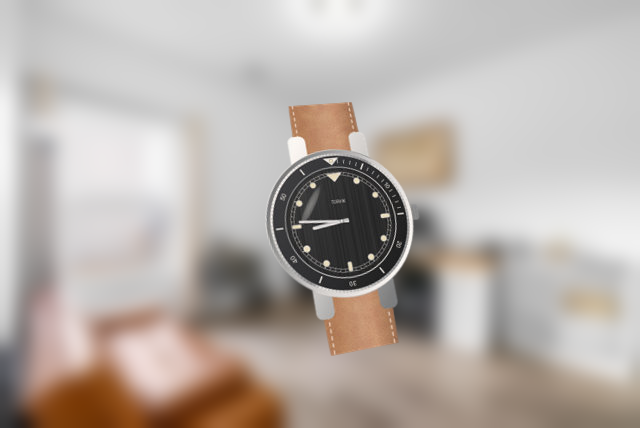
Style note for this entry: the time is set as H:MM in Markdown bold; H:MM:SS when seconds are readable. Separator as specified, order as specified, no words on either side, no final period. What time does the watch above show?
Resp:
**8:46**
